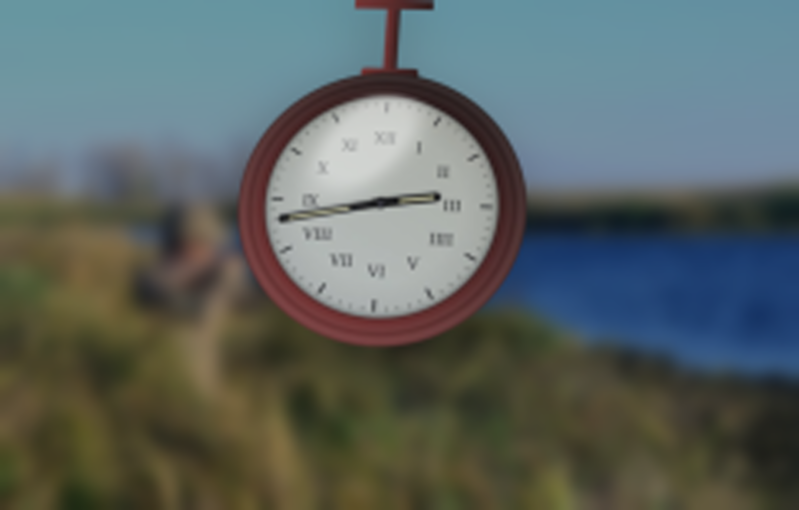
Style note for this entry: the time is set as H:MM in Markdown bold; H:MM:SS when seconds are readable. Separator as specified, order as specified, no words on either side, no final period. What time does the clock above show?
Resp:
**2:43**
